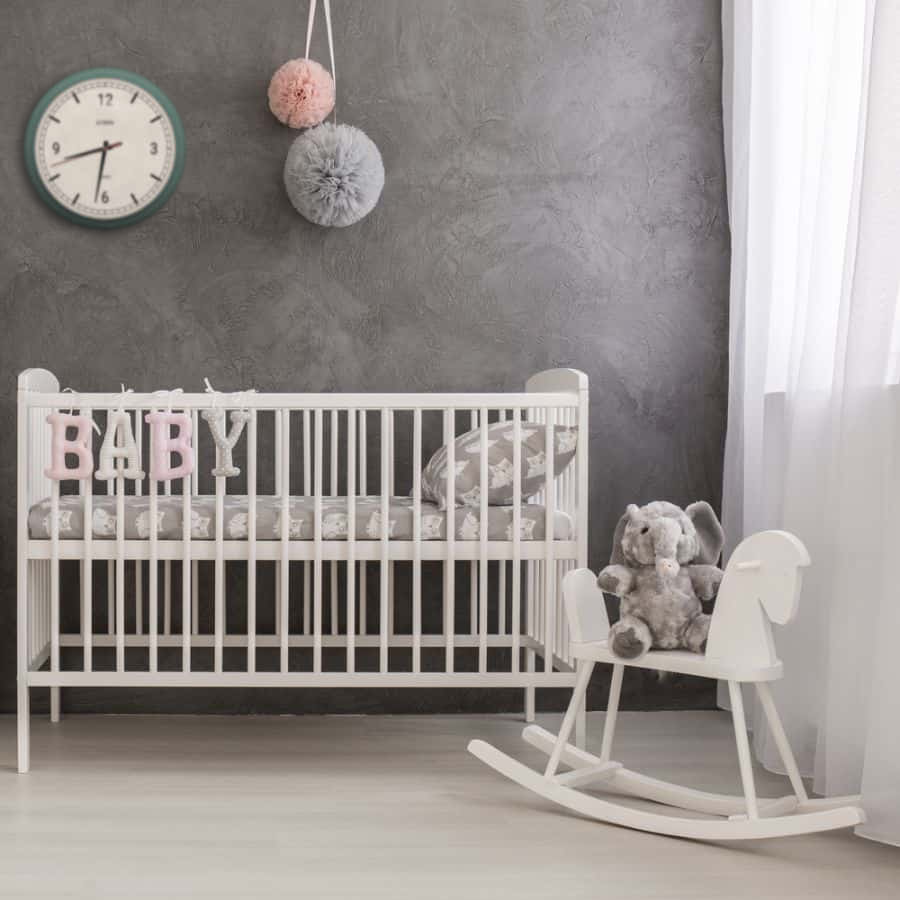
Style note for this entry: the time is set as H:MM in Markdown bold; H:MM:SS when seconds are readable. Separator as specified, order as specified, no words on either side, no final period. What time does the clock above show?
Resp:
**8:31:42**
